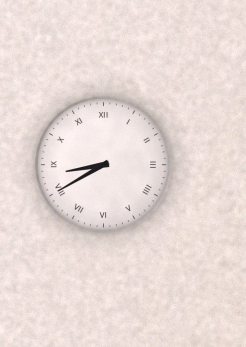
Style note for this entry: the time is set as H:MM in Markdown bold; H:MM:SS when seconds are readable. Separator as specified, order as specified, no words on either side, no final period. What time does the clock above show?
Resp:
**8:40**
